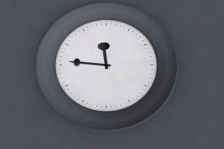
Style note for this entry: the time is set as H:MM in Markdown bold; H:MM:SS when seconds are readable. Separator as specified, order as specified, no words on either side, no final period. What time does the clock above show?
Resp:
**11:46**
